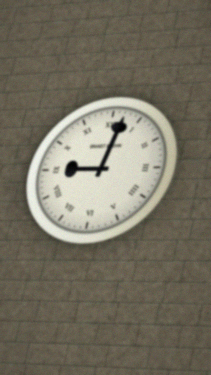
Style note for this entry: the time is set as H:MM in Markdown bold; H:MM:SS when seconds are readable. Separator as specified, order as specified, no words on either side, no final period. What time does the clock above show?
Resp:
**9:02**
